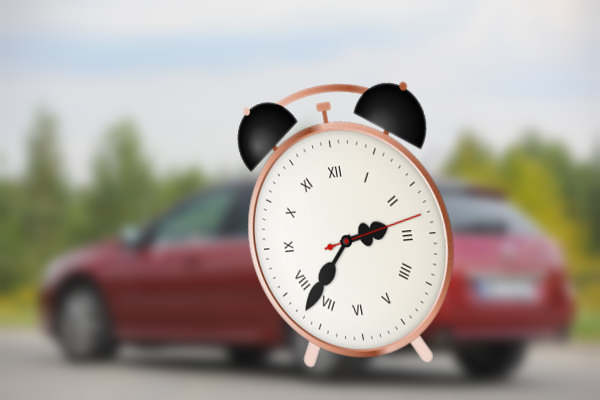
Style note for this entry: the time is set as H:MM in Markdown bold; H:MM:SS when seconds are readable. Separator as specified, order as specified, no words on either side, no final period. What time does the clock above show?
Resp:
**2:37:13**
